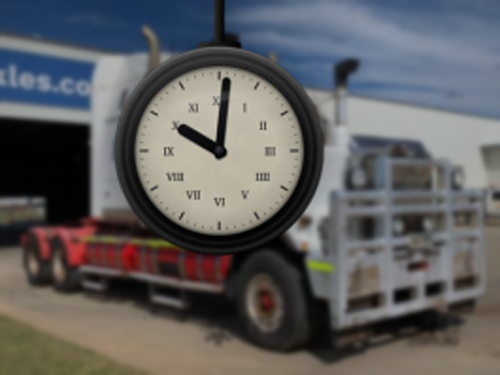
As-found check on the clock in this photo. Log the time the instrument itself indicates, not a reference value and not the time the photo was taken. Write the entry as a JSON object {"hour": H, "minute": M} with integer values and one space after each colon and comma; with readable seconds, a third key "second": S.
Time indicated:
{"hour": 10, "minute": 1}
